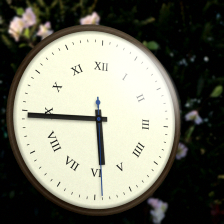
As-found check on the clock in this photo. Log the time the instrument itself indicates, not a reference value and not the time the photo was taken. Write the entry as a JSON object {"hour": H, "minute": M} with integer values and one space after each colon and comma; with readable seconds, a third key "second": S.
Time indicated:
{"hour": 5, "minute": 44, "second": 29}
